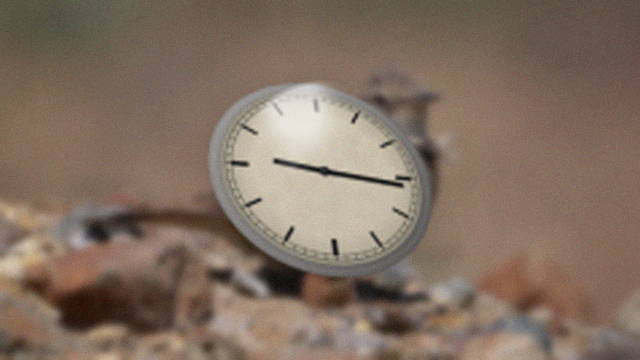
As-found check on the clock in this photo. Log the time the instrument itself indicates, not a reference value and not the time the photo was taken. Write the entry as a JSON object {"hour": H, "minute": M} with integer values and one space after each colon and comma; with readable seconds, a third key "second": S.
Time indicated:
{"hour": 9, "minute": 16}
